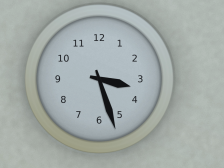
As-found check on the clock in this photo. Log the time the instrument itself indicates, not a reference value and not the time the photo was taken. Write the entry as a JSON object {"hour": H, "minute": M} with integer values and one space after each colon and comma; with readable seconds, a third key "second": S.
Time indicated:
{"hour": 3, "minute": 27}
